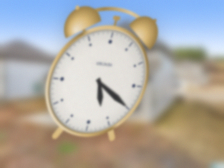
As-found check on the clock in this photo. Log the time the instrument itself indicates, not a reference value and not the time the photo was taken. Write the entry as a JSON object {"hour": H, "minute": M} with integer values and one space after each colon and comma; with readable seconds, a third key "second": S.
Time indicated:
{"hour": 5, "minute": 20}
